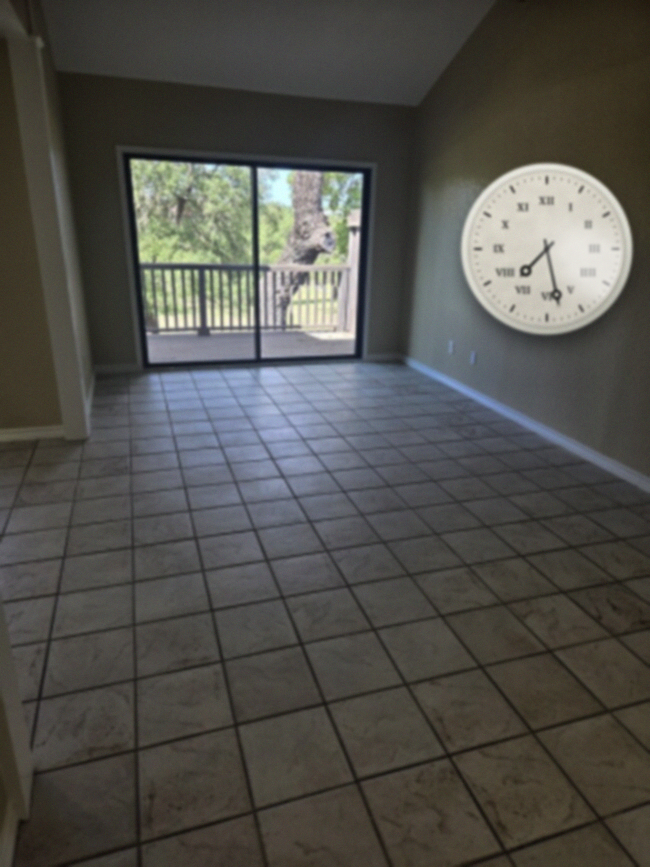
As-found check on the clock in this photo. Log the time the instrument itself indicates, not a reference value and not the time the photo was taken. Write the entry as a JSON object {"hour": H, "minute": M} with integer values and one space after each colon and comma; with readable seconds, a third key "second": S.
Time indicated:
{"hour": 7, "minute": 28}
